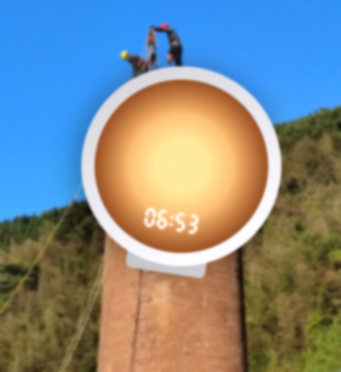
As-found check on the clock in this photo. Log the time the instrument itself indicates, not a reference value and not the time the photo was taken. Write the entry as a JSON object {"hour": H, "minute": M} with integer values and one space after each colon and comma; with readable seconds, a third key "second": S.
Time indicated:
{"hour": 6, "minute": 53}
